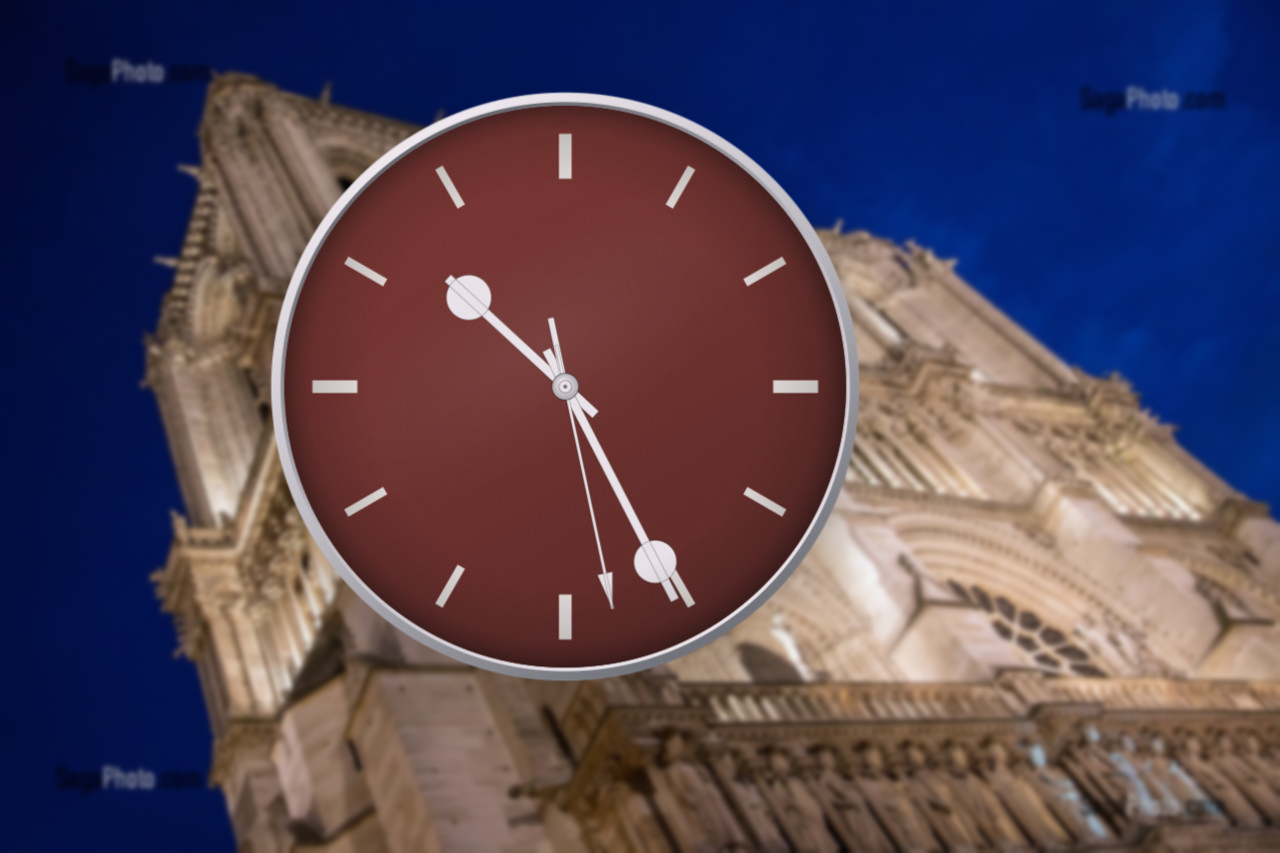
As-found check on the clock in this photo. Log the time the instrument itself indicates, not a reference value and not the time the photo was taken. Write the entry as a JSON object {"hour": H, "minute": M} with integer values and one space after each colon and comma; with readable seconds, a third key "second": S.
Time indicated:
{"hour": 10, "minute": 25, "second": 28}
